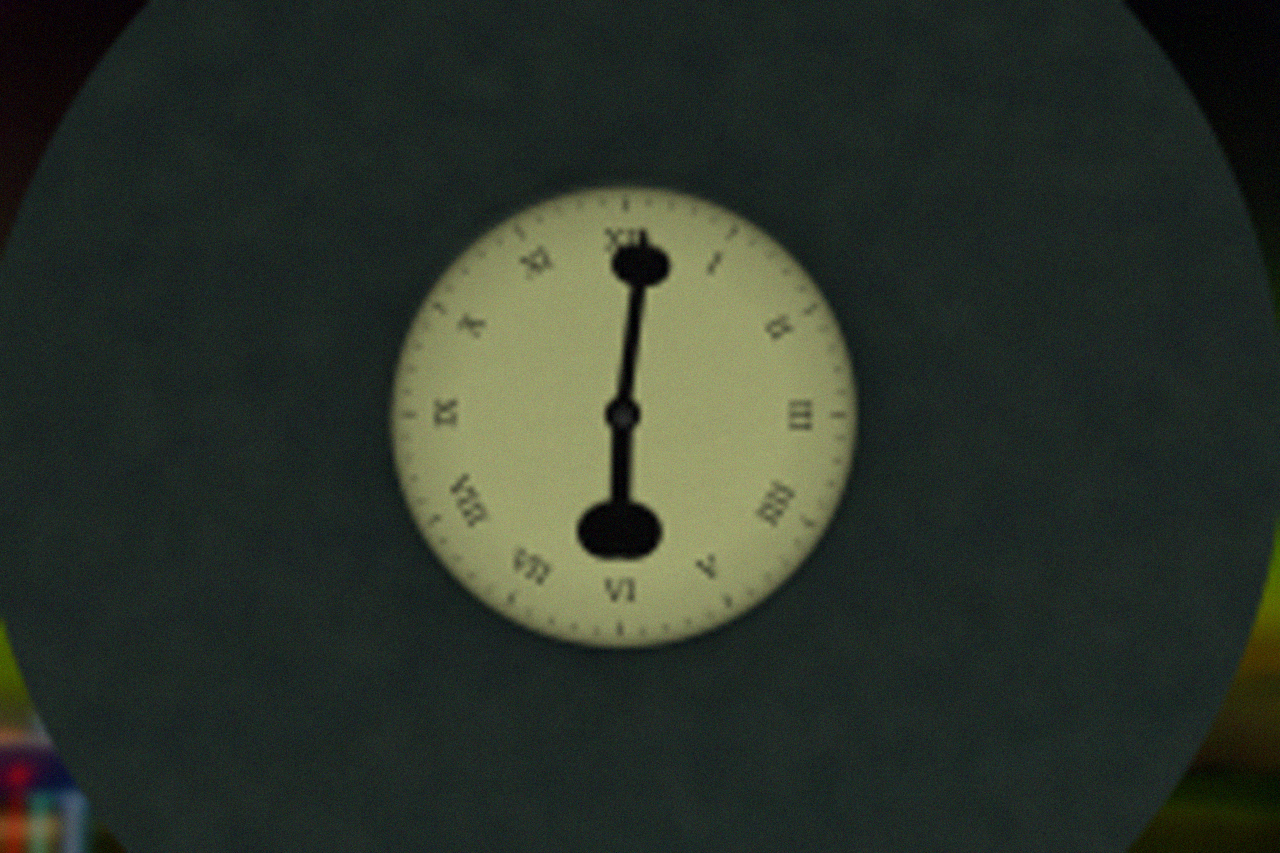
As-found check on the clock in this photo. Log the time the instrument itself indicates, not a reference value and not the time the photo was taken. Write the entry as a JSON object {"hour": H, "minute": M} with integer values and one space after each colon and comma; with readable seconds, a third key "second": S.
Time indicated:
{"hour": 6, "minute": 1}
